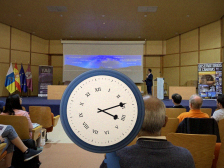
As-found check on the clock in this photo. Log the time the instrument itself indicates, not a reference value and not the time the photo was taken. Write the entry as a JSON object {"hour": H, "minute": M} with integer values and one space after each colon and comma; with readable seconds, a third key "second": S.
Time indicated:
{"hour": 4, "minute": 14}
